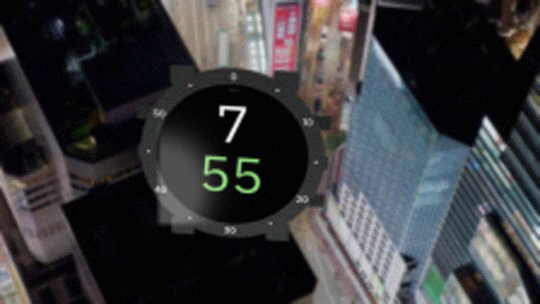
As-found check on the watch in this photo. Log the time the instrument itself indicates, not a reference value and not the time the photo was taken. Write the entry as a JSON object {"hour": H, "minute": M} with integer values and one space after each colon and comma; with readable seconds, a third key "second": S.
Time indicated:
{"hour": 7, "minute": 55}
